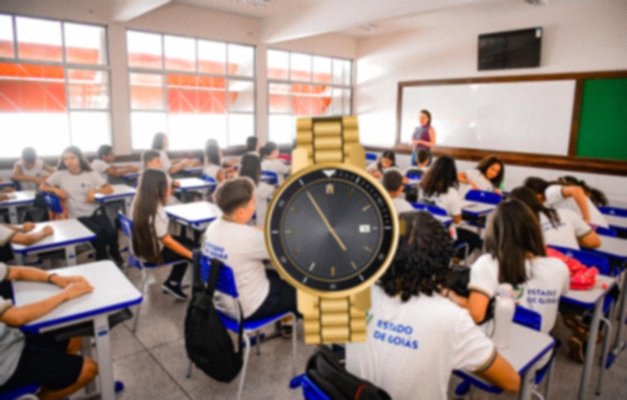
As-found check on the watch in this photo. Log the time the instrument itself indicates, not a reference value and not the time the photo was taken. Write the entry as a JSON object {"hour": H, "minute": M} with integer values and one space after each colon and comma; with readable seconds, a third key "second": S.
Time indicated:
{"hour": 4, "minute": 55}
